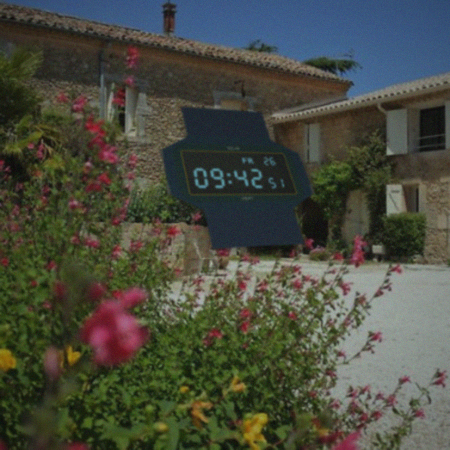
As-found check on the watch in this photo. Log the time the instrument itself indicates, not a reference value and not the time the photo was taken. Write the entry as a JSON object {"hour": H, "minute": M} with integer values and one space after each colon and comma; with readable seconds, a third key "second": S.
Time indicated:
{"hour": 9, "minute": 42, "second": 51}
